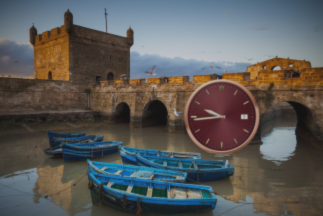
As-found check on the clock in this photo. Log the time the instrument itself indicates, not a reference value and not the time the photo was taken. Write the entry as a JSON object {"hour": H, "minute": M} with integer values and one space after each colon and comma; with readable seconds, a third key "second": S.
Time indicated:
{"hour": 9, "minute": 44}
